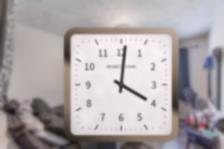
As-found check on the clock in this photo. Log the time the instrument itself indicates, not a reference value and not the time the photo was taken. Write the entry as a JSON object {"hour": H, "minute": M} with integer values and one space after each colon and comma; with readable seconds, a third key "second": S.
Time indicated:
{"hour": 4, "minute": 1}
